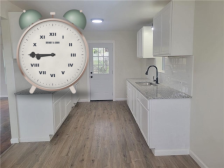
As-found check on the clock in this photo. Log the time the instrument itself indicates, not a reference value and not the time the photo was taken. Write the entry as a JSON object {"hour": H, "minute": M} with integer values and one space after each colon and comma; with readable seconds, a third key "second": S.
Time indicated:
{"hour": 8, "minute": 45}
